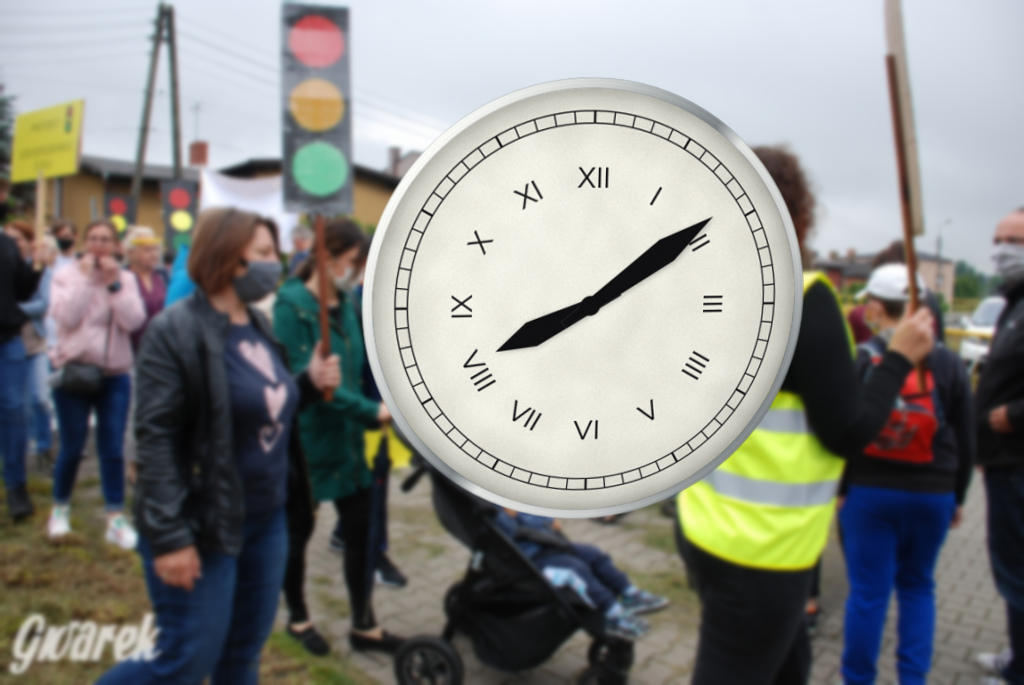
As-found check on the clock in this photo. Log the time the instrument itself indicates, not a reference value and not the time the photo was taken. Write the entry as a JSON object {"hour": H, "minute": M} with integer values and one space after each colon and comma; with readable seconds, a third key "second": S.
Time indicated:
{"hour": 8, "minute": 9}
